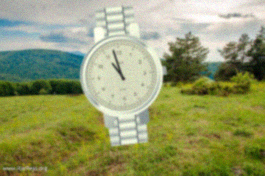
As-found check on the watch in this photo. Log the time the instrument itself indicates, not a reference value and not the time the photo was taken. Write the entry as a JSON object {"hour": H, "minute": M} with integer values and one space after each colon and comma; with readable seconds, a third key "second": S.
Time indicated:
{"hour": 10, "minute": 58}
